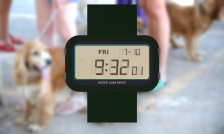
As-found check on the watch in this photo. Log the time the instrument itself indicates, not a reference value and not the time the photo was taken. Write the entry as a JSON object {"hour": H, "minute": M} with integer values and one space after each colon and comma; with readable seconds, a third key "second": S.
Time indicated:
{"hour": 9, "minute": 32, "second": 1}
